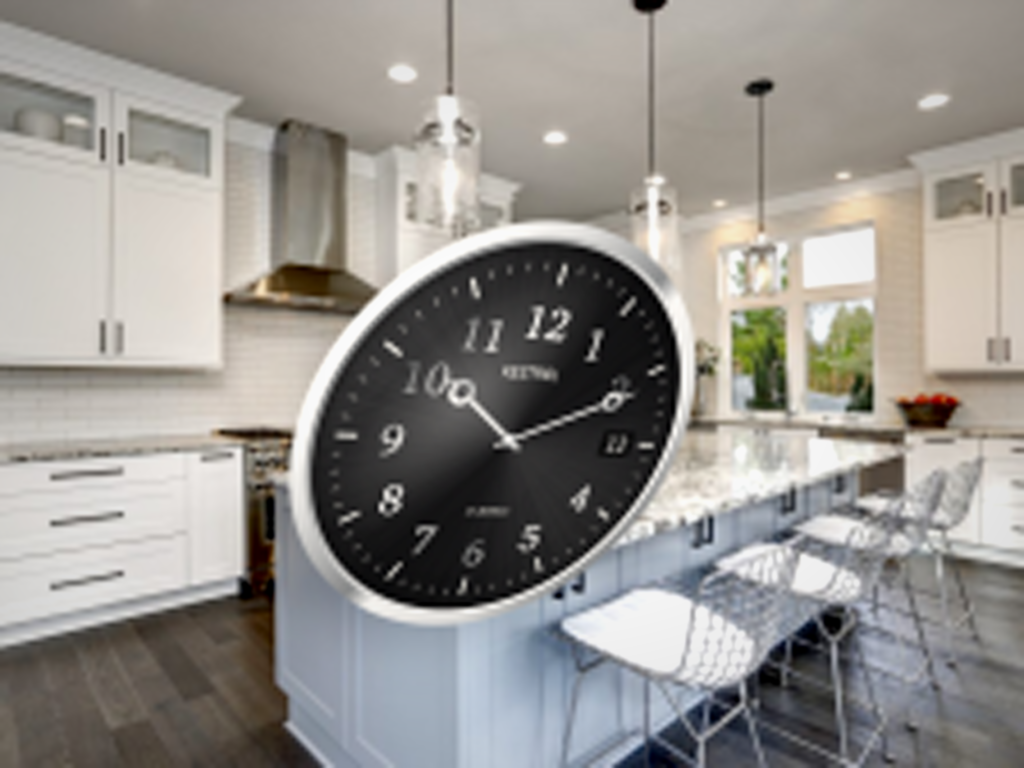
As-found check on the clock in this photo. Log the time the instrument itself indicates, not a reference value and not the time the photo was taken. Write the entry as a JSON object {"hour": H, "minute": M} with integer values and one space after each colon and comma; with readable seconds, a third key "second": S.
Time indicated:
{"hour": 10, "minute": 11}
